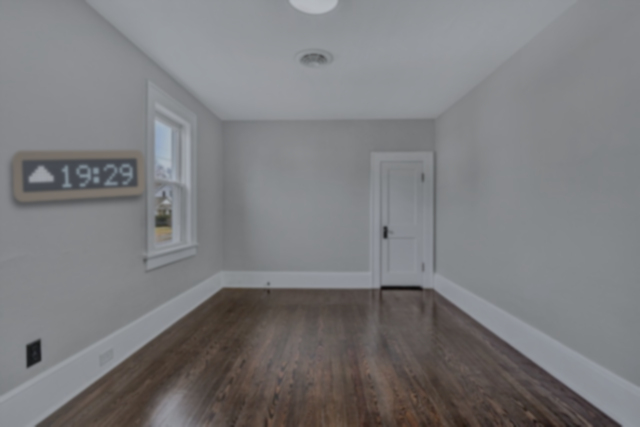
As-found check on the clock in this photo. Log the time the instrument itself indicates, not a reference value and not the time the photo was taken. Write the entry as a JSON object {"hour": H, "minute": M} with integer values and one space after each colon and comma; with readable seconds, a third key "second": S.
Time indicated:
{"hour": 19, "minute": 29}
